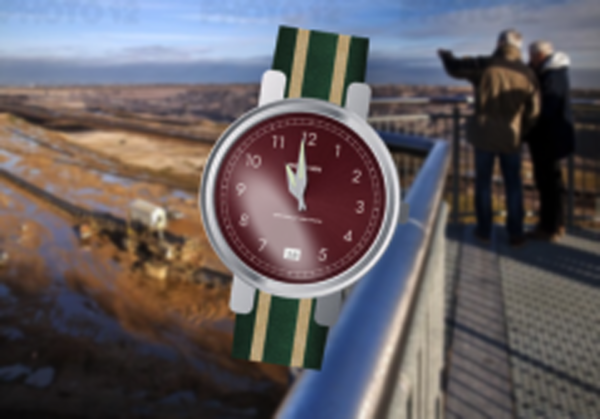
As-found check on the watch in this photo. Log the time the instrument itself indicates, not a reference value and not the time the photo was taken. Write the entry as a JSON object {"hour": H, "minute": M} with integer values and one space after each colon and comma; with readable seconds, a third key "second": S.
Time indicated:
{"hour": 10, "minute": 59}
